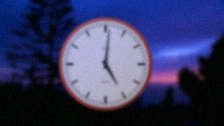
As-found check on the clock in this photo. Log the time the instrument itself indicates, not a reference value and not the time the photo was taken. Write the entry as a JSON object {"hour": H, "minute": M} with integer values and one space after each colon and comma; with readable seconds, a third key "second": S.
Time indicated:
{"hour": 5, "minute": 1}
